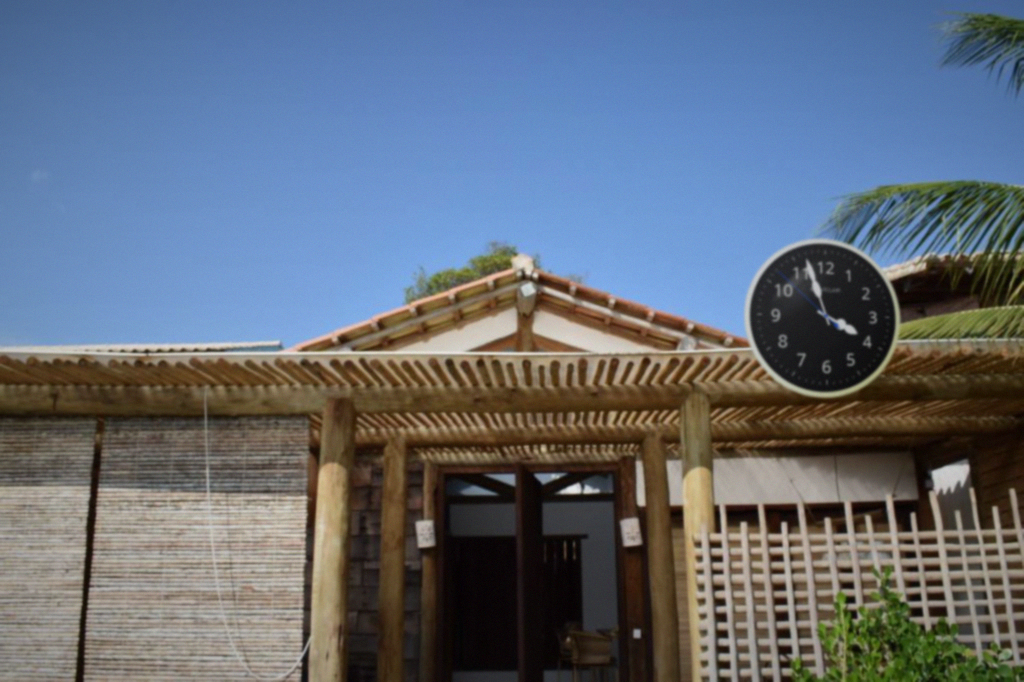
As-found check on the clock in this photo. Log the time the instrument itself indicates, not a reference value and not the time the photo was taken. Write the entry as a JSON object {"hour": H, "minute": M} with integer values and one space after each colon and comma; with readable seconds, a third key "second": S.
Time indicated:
{"hour": 3, "minute": 56, "second": 52}
